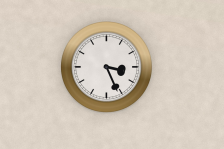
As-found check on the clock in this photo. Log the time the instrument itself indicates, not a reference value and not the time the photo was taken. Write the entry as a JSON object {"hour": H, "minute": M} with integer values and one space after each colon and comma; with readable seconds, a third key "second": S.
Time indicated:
{"hour": 3, "minute": 26}
